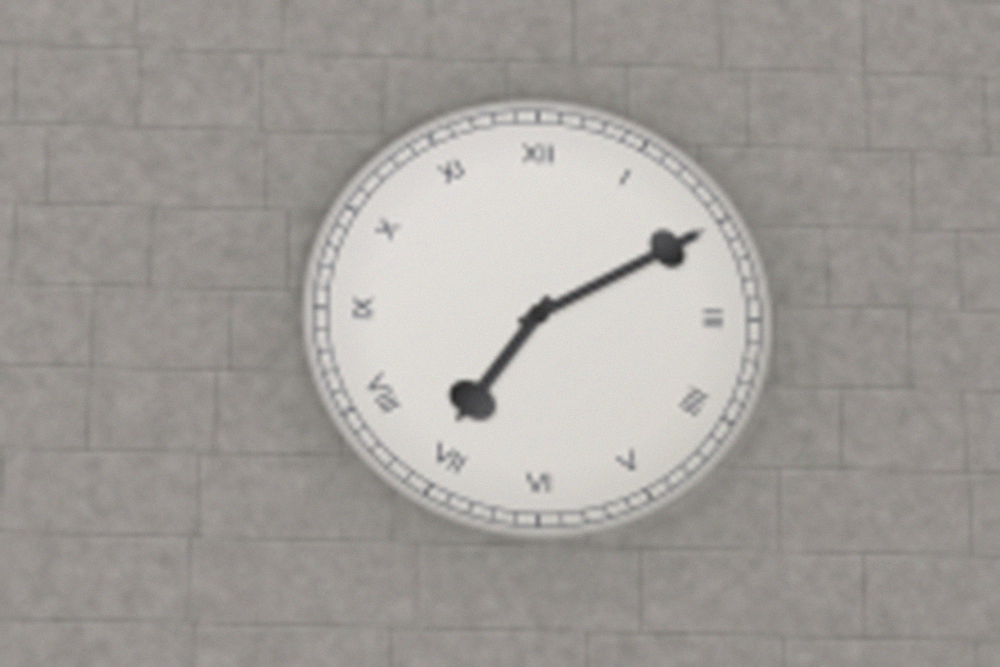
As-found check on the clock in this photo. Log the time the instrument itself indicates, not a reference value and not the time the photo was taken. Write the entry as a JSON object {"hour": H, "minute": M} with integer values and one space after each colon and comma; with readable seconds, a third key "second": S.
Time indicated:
{"hour": 7, "minute": 10}
